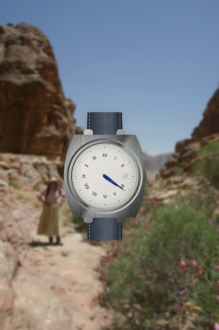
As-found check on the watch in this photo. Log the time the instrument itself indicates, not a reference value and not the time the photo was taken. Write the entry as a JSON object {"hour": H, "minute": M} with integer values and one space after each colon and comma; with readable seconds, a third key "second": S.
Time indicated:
{"hour": 4, "minute": 21}
